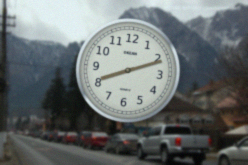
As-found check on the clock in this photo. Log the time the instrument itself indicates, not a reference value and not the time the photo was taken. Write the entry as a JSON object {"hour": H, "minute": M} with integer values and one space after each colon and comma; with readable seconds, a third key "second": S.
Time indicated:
{"hour": 8, "minute": 11}
